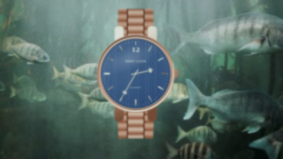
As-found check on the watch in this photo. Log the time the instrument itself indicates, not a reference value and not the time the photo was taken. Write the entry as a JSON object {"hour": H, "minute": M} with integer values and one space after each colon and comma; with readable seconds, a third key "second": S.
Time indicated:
{"hour": 2, "minute": 35}
